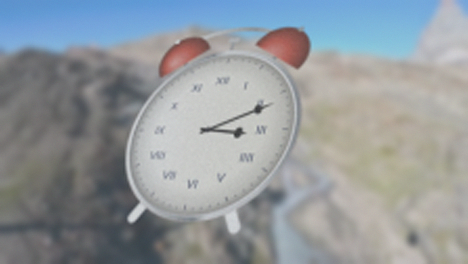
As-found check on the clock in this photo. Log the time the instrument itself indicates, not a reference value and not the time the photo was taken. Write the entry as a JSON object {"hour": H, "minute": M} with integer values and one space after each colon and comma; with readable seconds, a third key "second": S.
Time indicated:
{"hour": 3, "minute": 11}
